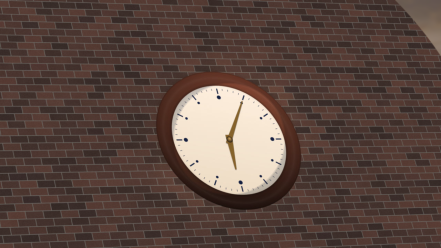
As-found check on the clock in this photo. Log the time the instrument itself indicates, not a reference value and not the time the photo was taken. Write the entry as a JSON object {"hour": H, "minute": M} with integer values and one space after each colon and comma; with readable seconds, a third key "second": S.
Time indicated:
{"hour": 6, "minute": 5}
